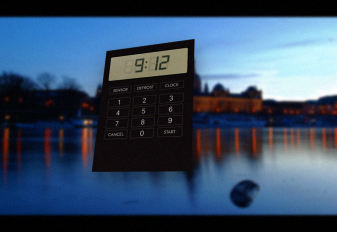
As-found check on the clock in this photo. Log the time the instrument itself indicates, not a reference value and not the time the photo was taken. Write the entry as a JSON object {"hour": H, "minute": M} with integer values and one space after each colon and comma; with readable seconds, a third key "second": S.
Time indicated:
{"hour": 9, "minute": 12}
